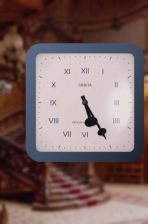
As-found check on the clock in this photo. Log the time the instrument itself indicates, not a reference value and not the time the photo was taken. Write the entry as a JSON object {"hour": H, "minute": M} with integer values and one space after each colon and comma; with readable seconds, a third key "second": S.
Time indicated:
{"hour": 5, "minute": 25}
